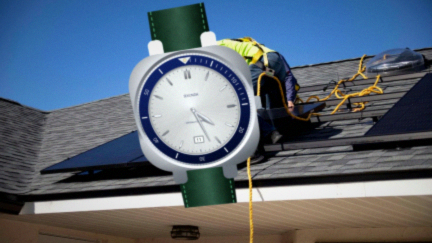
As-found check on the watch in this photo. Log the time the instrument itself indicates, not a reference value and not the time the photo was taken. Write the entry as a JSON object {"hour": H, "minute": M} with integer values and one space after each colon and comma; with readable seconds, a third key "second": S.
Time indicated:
{"hour": 4, "minute": 27}
